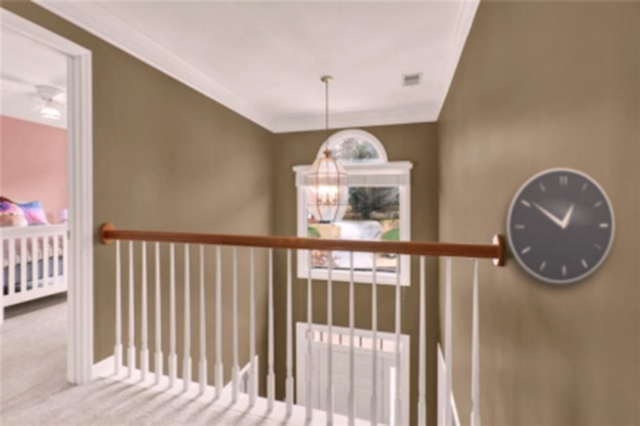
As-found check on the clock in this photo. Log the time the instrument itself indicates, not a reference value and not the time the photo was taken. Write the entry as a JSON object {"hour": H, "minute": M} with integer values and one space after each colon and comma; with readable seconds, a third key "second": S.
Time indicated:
{"hour": 12, "minute": 51}
